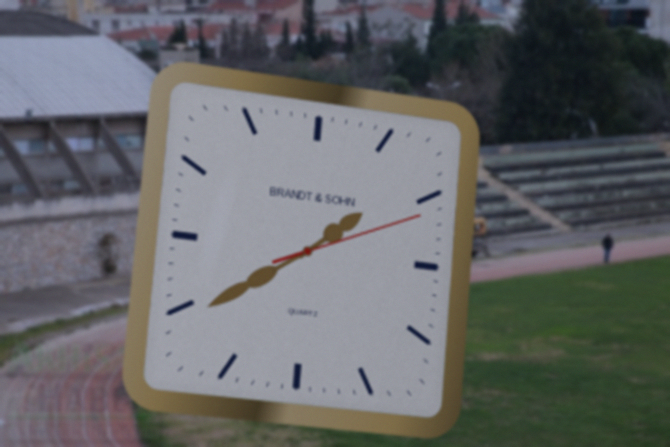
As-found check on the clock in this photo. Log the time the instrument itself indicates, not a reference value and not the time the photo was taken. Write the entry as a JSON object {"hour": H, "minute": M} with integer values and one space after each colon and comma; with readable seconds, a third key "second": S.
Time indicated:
{"hour": 1, "minute": 39, "second": 11}
